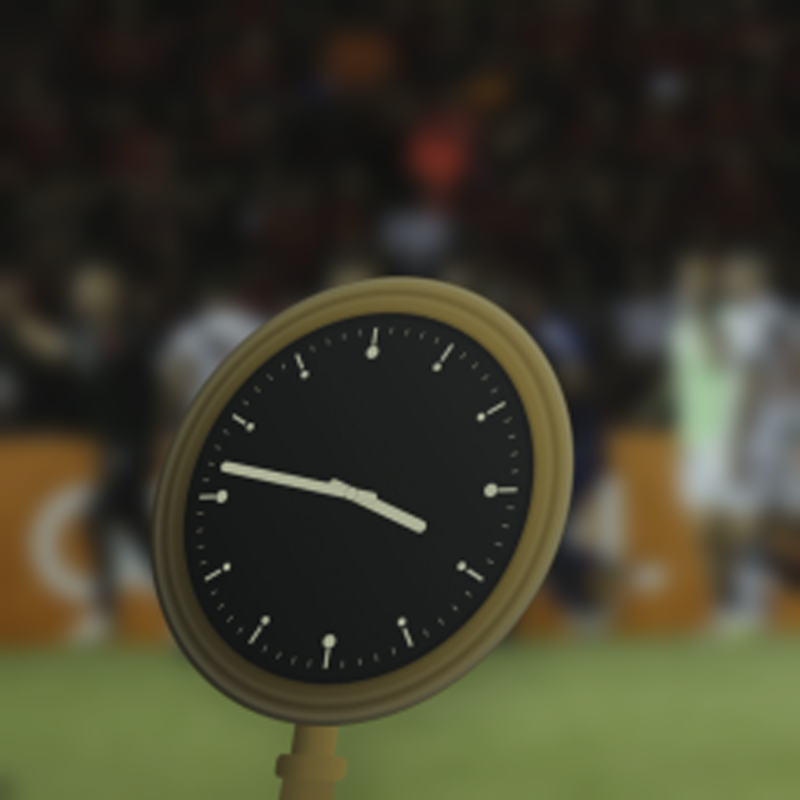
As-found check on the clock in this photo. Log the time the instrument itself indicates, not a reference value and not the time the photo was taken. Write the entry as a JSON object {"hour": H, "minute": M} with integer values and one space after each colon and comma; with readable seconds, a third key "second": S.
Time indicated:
{"hour": 3, "minute": 47}
